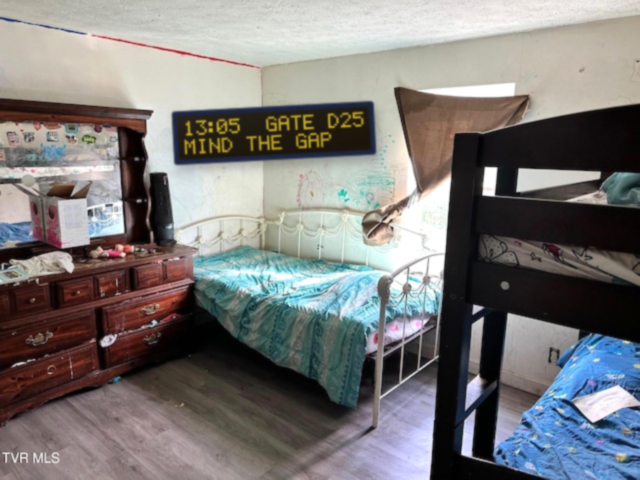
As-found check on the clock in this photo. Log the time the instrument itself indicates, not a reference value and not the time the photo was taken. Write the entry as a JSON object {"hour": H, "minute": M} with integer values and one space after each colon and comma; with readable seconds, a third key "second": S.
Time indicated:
{"hour": 13, "minute": 5}
